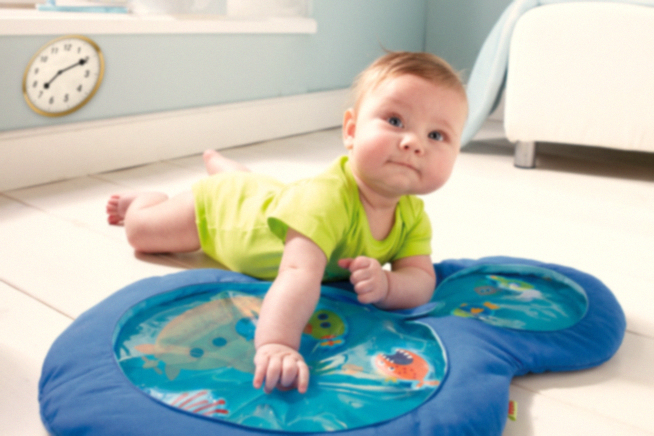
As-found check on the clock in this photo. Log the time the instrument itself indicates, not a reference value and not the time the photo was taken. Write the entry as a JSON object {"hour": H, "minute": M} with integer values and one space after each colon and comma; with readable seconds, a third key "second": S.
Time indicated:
{"hour": 7, "minute": 10}
